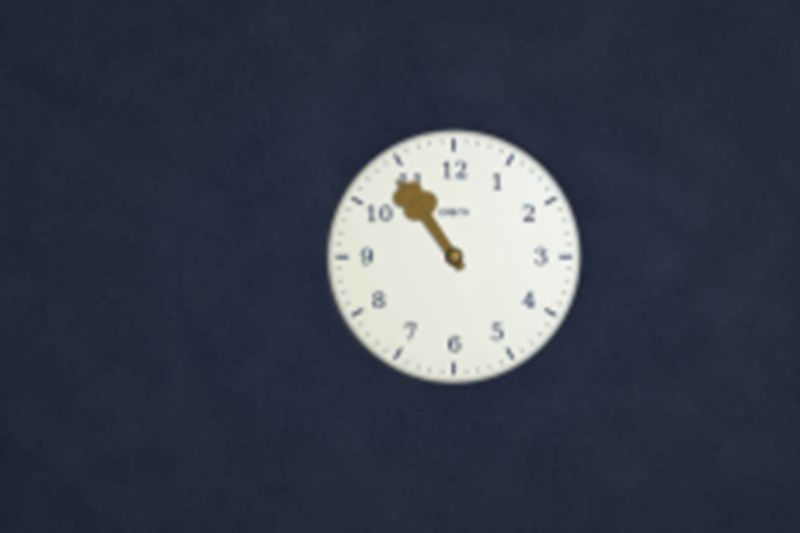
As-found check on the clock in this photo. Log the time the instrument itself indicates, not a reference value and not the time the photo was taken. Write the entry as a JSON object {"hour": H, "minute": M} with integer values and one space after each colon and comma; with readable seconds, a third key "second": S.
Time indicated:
{"hour": 10, "minute": 54}
